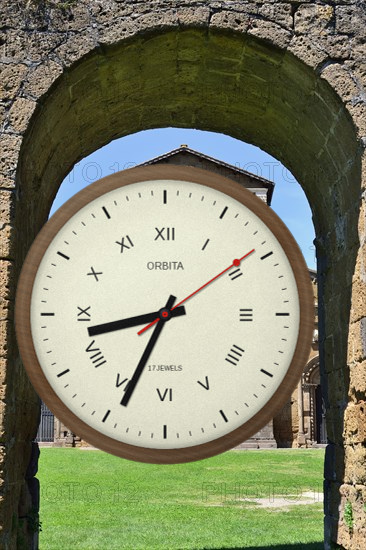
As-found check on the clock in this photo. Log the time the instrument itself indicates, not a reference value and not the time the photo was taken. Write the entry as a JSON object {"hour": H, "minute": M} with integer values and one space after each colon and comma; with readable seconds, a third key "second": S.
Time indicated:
{"hour": 8, "minute": 34, "second": 9}
